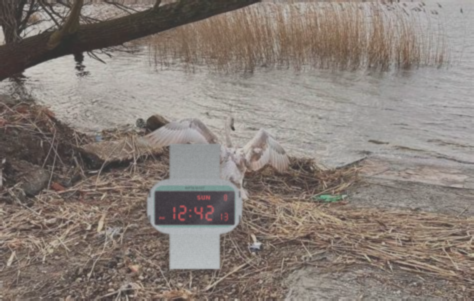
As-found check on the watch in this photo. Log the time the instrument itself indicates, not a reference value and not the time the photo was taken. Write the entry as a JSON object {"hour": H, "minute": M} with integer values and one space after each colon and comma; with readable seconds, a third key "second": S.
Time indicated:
{"hour": 12, "minute": 42}
